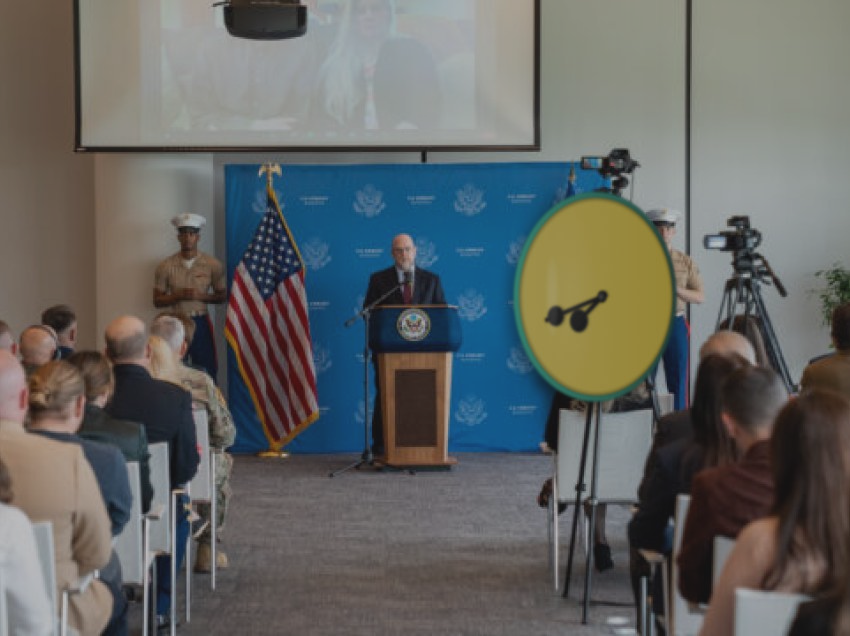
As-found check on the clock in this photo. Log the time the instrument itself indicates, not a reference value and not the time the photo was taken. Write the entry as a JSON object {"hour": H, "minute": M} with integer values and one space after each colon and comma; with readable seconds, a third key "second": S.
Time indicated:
{"hour": 7, "minute": 42}
